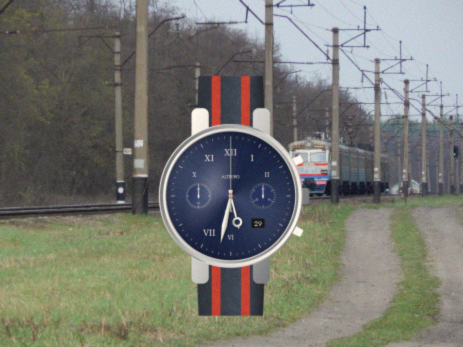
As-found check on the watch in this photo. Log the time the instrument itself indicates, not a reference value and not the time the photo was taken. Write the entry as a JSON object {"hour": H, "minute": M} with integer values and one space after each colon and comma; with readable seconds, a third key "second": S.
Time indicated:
{"hour": 5, "minute": 32}
